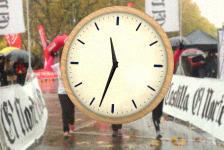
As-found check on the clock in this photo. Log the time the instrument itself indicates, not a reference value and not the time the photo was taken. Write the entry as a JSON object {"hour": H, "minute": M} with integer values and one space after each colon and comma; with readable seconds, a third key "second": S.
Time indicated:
{"hour": 11, "minute": 33}
